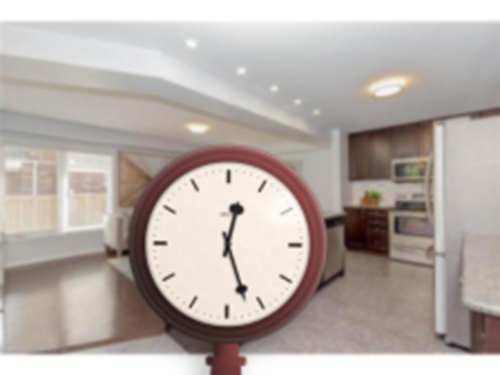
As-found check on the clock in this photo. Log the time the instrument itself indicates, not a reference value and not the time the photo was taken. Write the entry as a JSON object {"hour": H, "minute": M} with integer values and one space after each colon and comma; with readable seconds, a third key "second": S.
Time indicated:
{"hour": 12, "minute": 27}
